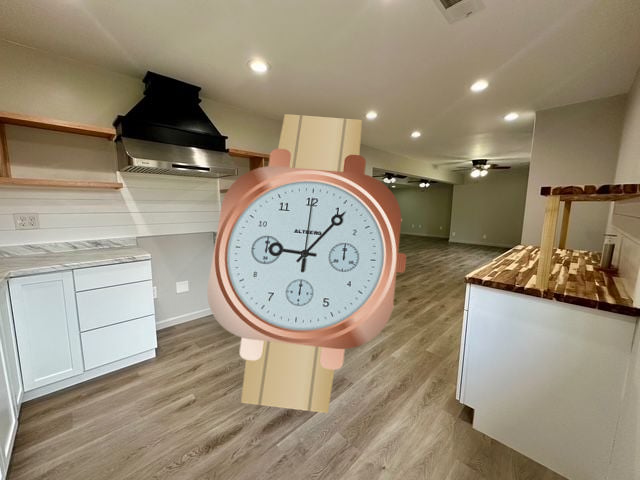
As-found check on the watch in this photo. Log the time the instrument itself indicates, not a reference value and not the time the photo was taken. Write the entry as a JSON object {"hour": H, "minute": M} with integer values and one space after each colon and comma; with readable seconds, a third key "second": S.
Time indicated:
{"hour": 9, "minute": 6}
